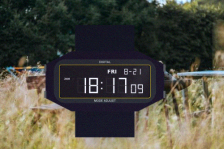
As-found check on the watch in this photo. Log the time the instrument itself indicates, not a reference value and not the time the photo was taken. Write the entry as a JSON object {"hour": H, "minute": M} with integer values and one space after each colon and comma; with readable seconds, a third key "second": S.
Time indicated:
{"hour": 18, "minute": 17, "second": 9}
